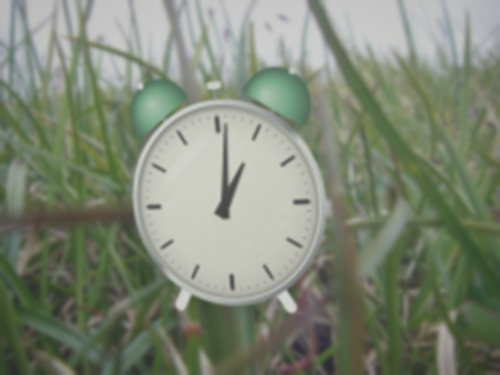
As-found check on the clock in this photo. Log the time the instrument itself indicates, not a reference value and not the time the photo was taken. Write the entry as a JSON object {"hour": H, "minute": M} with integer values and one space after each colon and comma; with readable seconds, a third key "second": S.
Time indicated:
{"hour": 1, "minute": 1}
